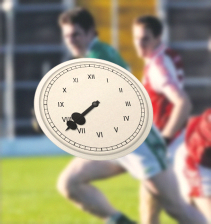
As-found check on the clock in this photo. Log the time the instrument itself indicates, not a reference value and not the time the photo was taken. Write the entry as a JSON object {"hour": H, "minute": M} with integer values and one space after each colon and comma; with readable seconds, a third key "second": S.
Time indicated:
{"hour": 7, "minute": 38}
